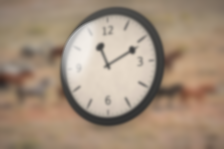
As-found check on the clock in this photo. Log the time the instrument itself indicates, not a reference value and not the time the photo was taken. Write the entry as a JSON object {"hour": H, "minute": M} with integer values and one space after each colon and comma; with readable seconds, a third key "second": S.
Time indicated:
{"hour": 11, "minute": 11}
